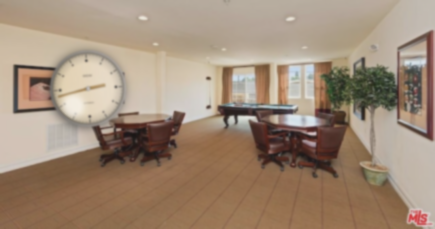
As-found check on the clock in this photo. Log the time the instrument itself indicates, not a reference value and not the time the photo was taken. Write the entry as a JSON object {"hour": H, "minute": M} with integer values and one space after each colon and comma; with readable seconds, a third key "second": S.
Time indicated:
{"hour": 2, "minute": 43}
